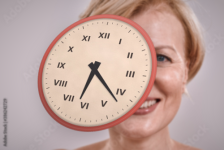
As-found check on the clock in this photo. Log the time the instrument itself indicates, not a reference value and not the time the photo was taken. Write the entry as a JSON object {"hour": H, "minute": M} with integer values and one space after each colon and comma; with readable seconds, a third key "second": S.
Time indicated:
{"hour": 6, "minute": 22}
